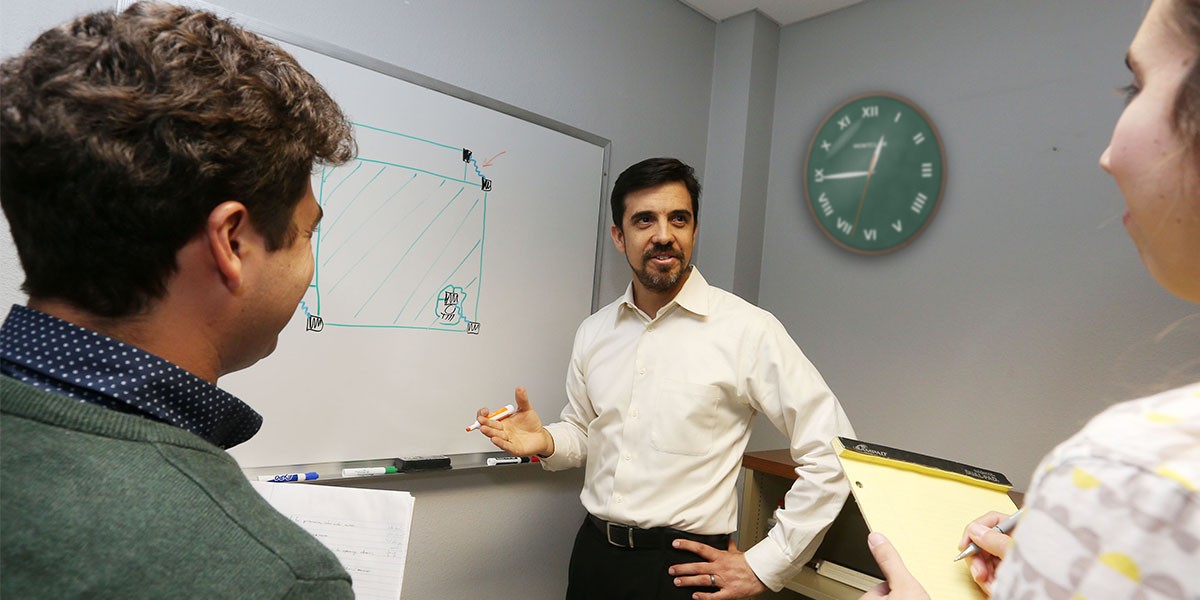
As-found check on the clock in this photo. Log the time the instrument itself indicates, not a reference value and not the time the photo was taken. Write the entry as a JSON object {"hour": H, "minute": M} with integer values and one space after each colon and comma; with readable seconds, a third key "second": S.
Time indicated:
{"hour": 12, "minute": 44, "second": 33}
